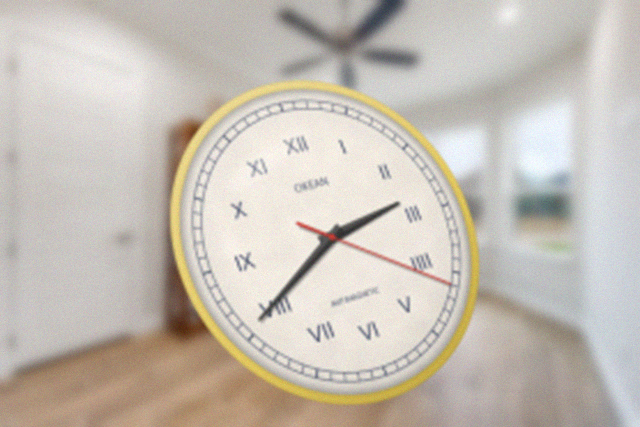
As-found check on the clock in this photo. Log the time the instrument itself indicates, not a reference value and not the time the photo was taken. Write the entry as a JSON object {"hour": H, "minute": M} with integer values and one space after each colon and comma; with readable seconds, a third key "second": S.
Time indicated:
{"hour": 2, "minute": 40, "second": 21}
